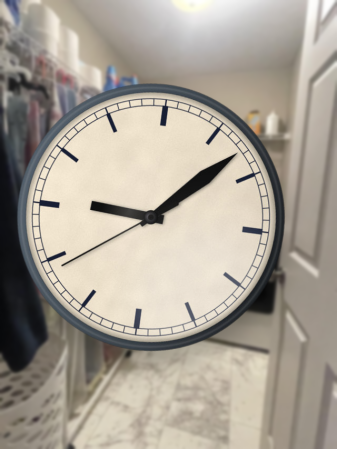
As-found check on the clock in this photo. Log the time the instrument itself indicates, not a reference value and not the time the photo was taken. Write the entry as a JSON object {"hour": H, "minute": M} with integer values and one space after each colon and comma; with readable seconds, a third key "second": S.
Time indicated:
{"hour": 9, "minute": 7, "second": 39}
